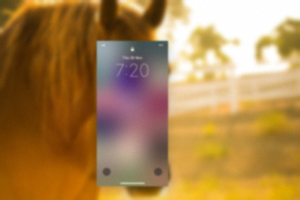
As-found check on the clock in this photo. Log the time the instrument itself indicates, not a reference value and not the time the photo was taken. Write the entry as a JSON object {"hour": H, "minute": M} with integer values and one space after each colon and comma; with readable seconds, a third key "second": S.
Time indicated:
{"hour": 7, "minute": 20}
